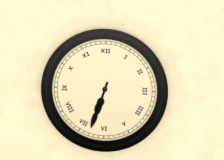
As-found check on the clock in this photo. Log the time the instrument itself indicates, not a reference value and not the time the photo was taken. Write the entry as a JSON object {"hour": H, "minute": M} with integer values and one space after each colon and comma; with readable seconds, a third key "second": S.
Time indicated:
{"hour": 6, "minute": 33}
